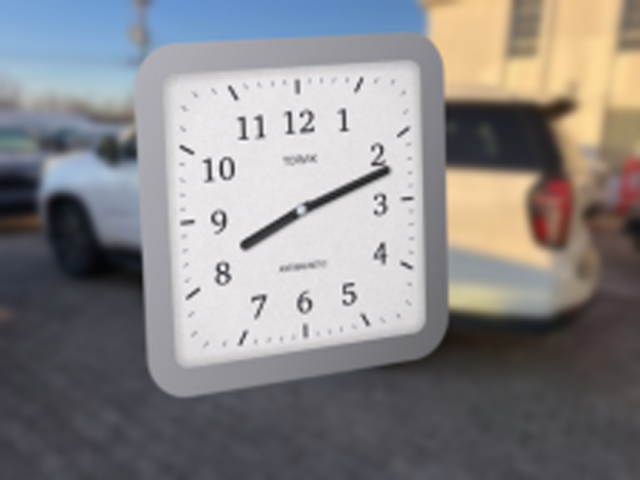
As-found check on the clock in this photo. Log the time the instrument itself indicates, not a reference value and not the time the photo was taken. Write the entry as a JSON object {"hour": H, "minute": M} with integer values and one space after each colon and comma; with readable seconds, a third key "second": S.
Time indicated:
{"hour": 8, "minute": 12}
